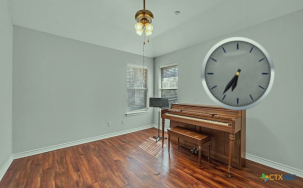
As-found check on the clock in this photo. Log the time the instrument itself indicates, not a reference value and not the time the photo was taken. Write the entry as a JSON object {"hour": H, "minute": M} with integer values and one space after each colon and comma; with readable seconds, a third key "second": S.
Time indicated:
{"hour": 6, "minute": 36}
